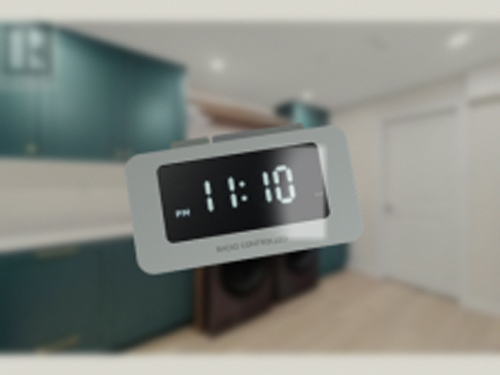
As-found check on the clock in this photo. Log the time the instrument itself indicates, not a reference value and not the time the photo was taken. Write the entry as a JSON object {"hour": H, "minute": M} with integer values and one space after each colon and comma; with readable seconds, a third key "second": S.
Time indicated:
{"hour": 11, "minute": 10}
